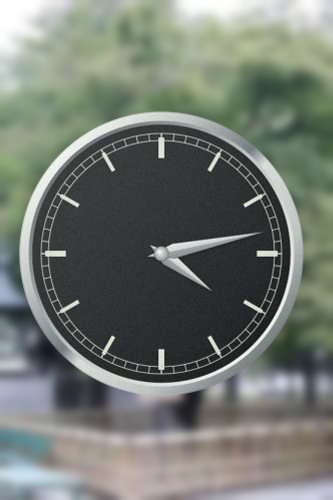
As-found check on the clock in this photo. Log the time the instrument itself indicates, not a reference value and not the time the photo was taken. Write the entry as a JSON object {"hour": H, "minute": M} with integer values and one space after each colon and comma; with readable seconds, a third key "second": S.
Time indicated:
{"hour": 4, "minute": 13}
